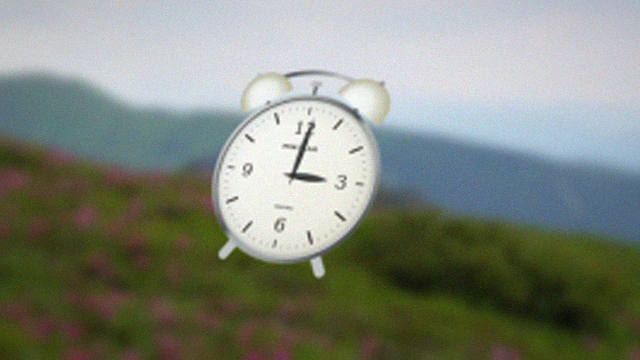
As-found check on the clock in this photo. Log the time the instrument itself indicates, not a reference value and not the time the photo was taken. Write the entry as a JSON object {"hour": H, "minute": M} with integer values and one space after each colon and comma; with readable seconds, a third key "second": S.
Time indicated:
{"hour": 3, "minute": 1}
